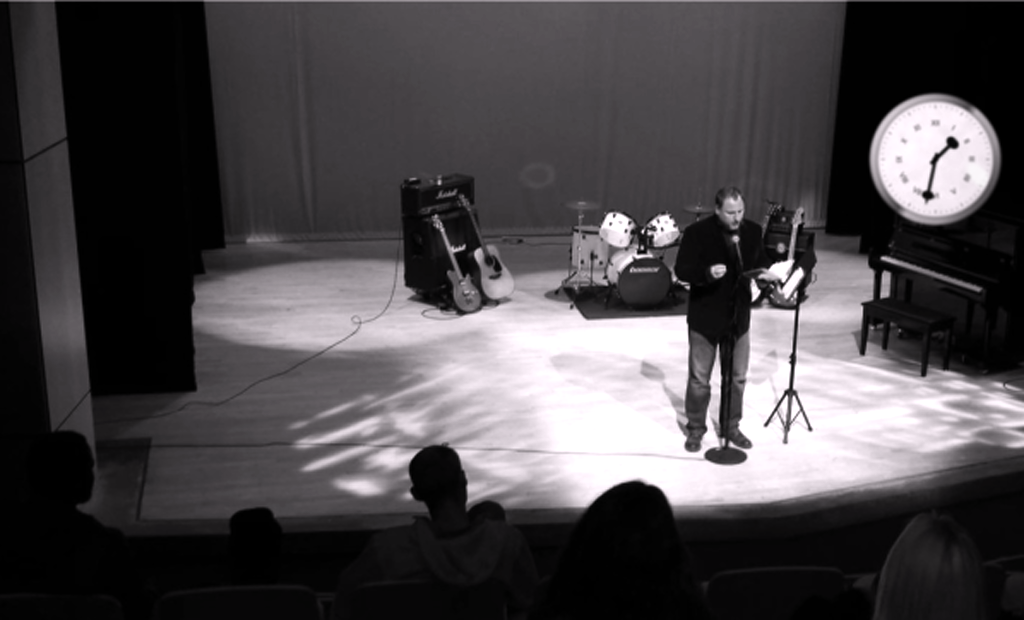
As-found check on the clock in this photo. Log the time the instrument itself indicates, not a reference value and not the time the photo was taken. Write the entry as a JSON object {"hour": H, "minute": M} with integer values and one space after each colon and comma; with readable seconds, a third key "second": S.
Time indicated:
{"hour": 1, "minute": 32}
